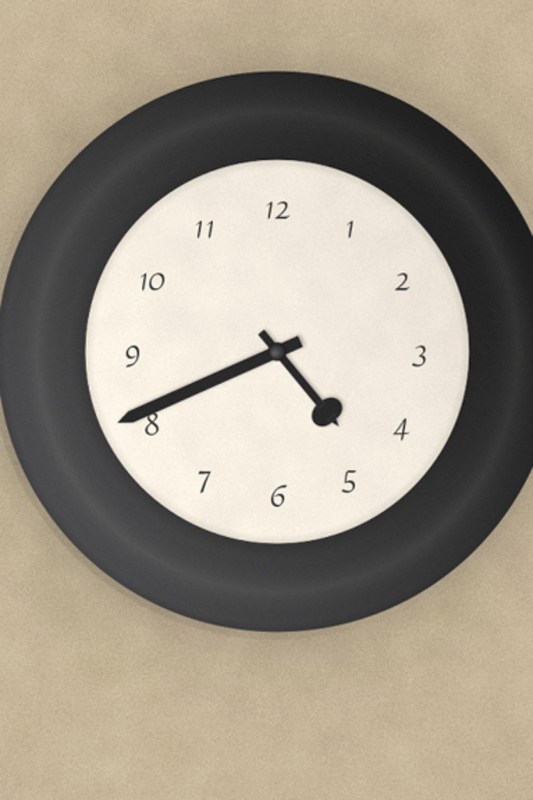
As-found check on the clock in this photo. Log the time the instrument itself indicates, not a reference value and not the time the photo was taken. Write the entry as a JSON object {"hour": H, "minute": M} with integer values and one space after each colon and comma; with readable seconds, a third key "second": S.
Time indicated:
{"hour": 4, "minute": 41}
